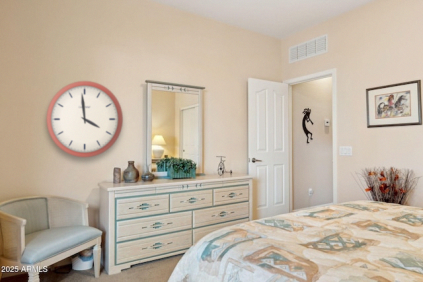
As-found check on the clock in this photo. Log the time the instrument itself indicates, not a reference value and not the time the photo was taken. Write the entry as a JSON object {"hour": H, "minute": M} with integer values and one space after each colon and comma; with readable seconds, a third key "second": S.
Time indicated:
{"hour": 3, "minute": 59}
